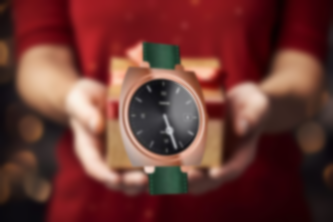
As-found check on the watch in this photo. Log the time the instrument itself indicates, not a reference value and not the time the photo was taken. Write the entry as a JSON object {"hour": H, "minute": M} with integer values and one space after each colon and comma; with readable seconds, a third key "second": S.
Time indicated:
{"hour": 5, "minute": 27}
